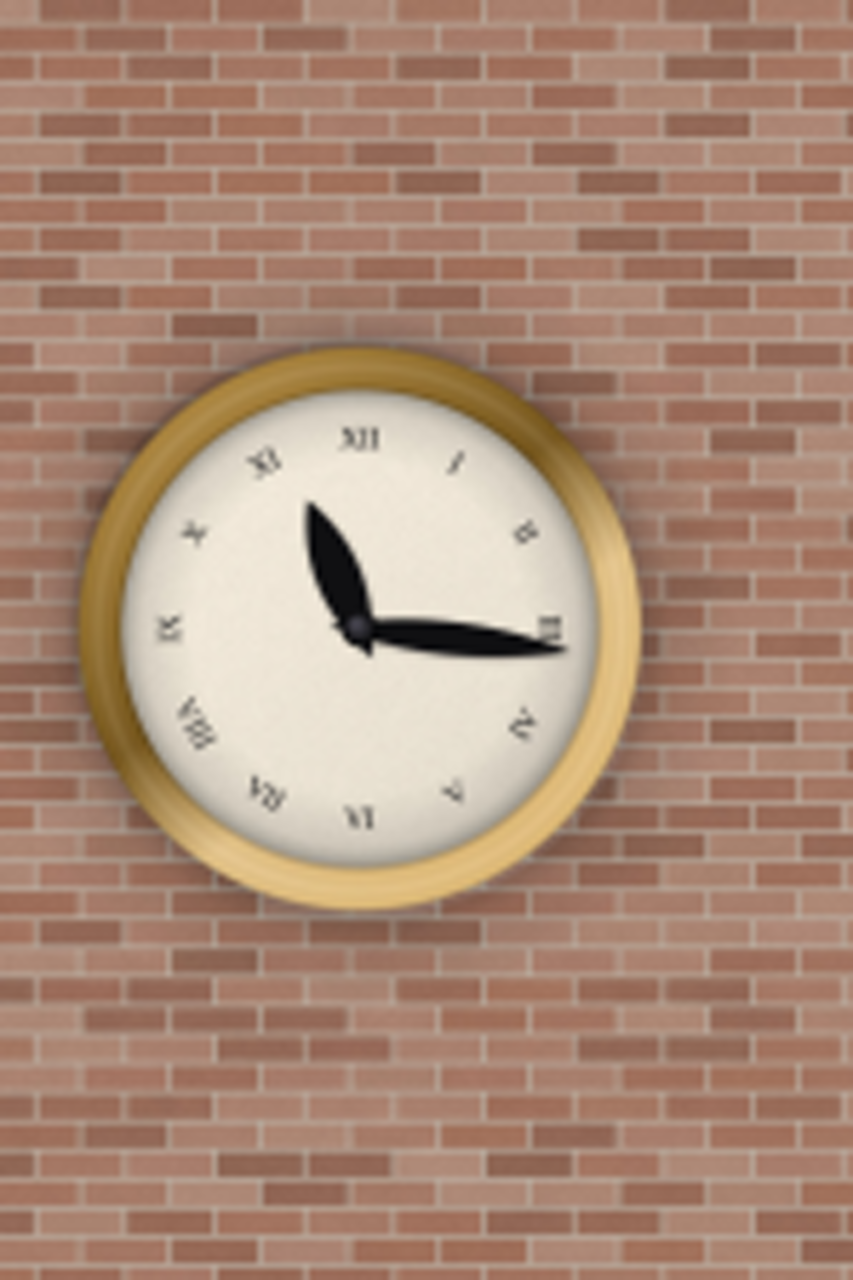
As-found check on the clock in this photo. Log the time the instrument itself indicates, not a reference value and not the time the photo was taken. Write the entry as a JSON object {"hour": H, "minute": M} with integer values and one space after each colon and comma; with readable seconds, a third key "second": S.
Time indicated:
{"hour": 11, "minute": 16}
